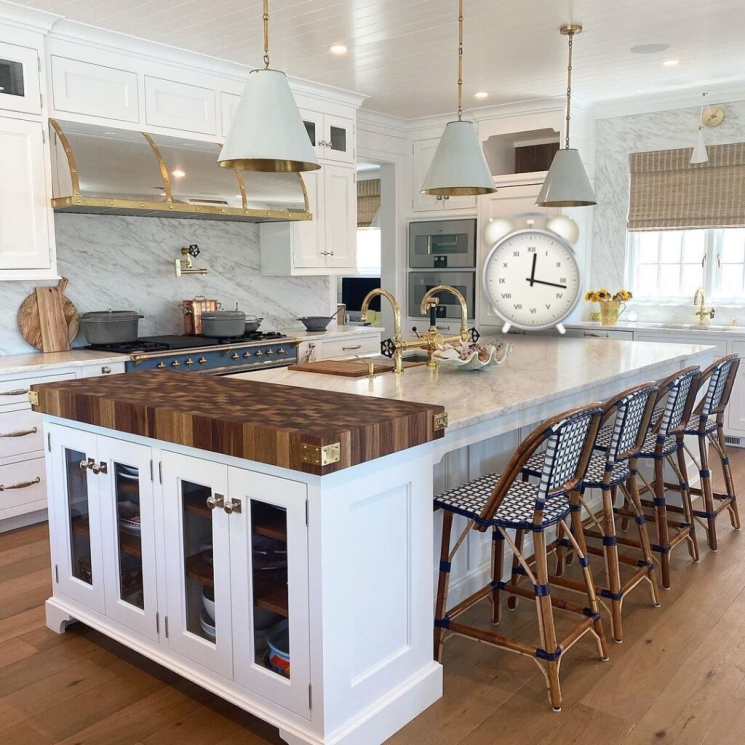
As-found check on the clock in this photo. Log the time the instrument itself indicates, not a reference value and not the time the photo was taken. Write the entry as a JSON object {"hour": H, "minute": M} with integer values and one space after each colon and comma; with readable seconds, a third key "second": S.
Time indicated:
{"hour": 12, "minute": 17}
